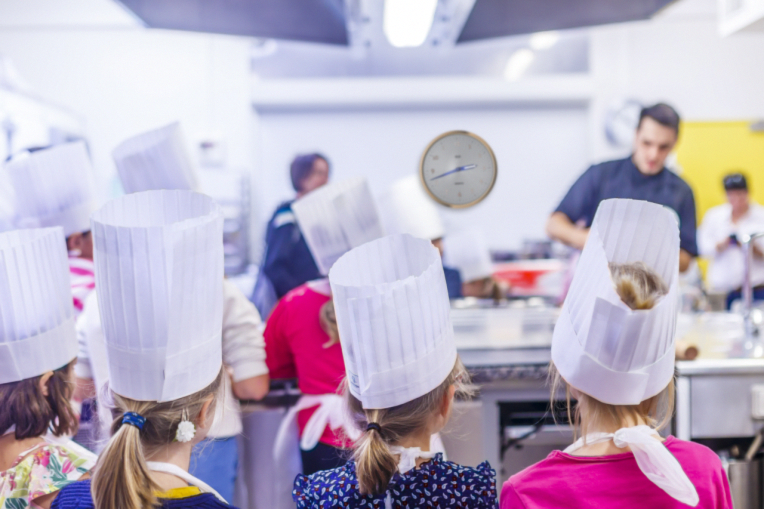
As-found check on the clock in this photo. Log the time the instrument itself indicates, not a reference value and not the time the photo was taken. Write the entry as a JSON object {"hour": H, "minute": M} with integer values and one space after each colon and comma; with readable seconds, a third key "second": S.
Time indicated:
{"hour": 2, "minute": 42}
